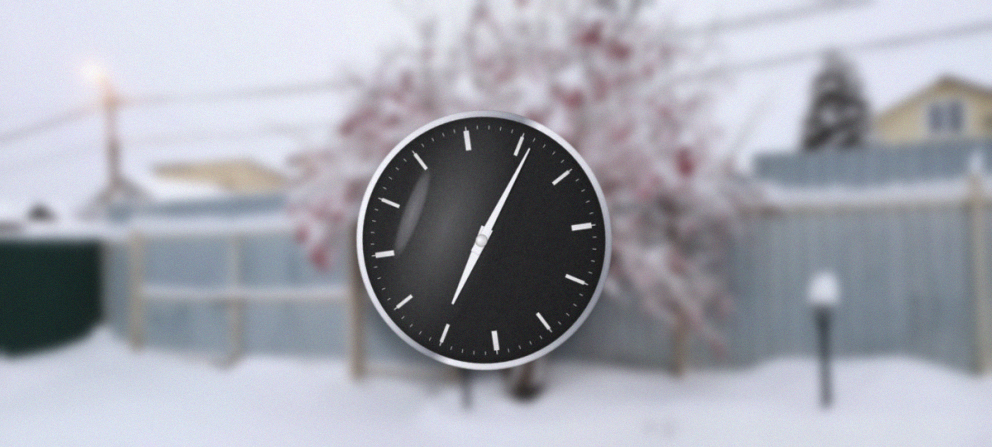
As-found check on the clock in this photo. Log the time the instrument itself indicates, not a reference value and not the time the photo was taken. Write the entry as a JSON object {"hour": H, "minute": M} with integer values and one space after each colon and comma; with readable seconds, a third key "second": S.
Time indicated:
{"hour": 7, "minute": 6}
